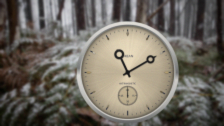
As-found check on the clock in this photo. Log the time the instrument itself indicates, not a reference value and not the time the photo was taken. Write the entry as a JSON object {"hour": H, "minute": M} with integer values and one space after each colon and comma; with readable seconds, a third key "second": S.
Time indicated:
{"hour": 11, "minute": 10}
